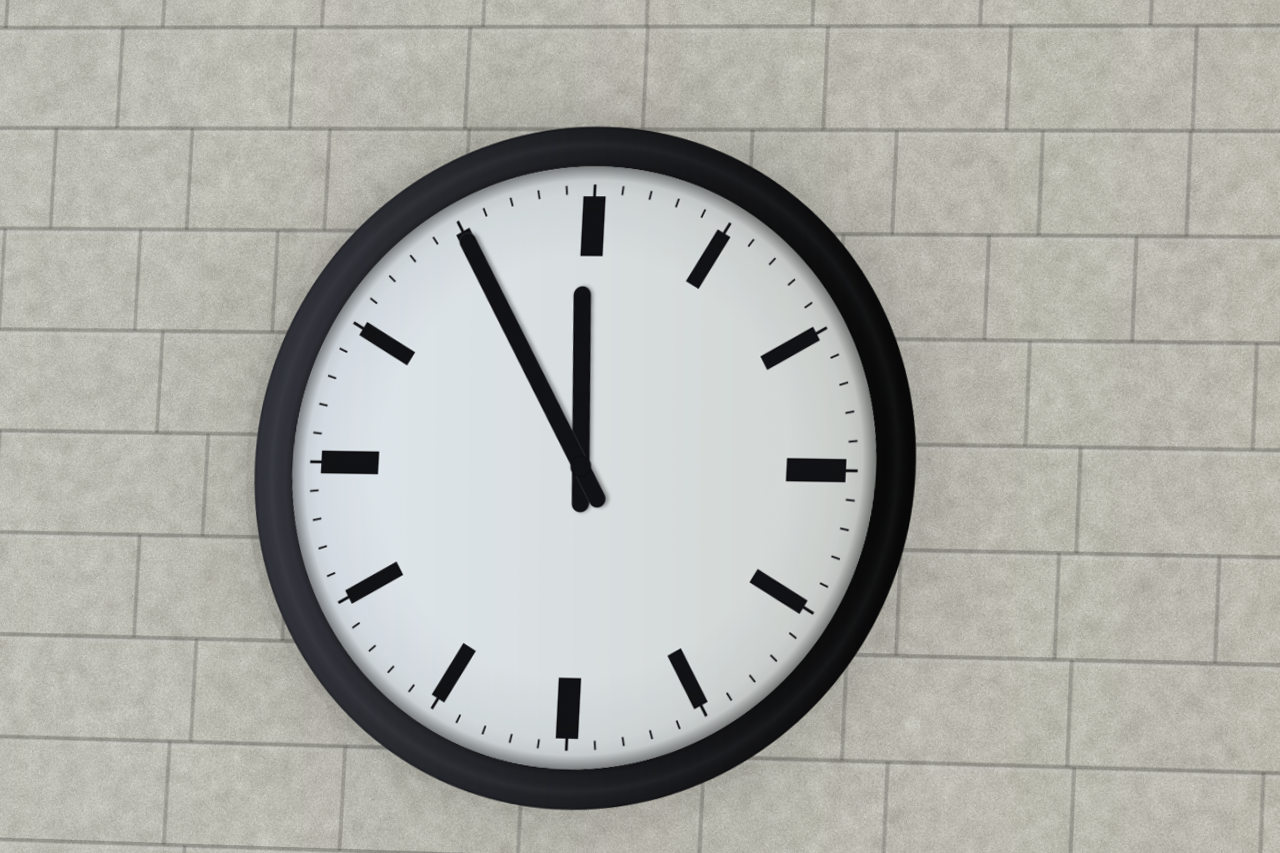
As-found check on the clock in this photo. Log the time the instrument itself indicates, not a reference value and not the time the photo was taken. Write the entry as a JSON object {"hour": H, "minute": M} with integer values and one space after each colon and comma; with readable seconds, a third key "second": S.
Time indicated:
{"hour": 11, "minute": 55}
